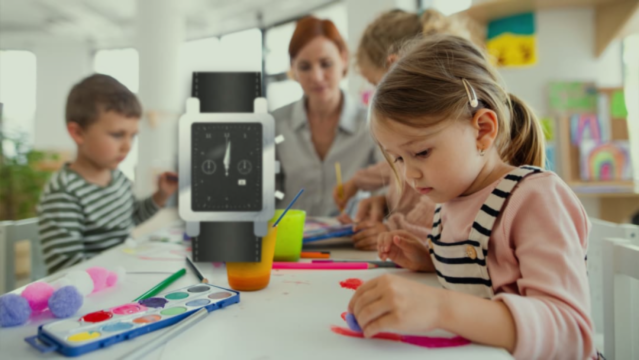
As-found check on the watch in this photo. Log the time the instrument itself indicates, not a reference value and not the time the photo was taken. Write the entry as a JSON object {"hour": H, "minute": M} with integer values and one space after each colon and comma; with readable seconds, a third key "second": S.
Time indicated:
{"hour": 12, "minute": 1}
